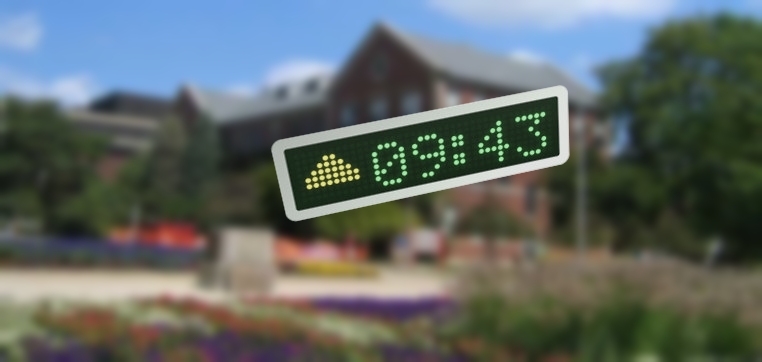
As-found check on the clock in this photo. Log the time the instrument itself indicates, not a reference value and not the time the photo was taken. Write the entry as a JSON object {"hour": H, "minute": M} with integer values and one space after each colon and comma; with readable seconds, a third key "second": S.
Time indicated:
{"hour": 9, "minute": 43}
